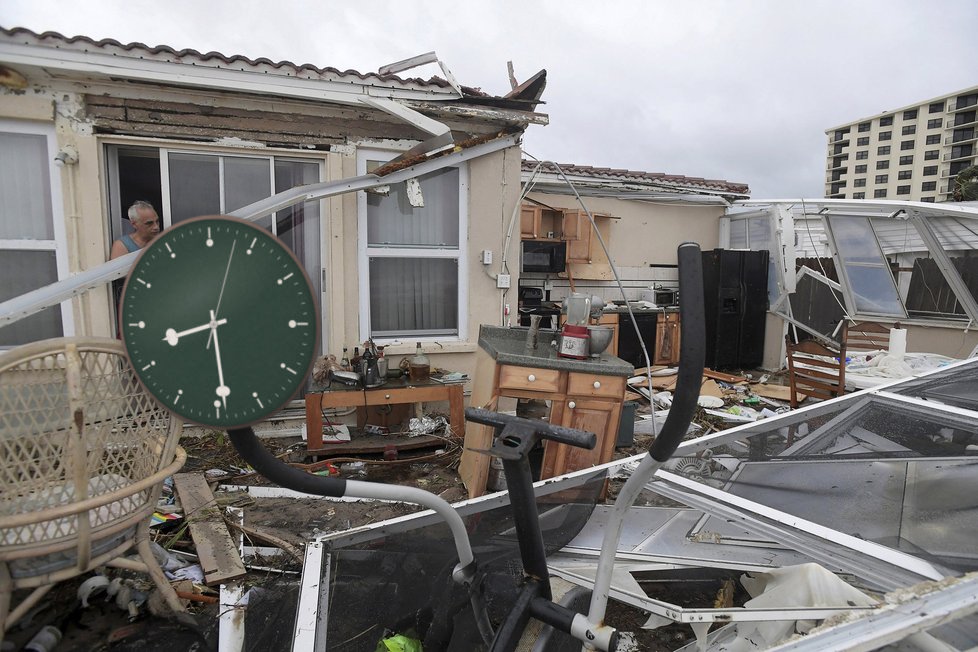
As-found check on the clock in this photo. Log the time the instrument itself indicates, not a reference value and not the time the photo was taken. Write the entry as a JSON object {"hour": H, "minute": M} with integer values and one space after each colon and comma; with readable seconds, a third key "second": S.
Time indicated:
{"hour": 8, "minute": 29, "second": 3}
